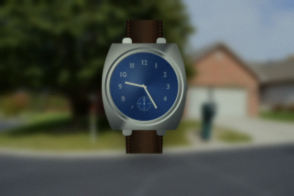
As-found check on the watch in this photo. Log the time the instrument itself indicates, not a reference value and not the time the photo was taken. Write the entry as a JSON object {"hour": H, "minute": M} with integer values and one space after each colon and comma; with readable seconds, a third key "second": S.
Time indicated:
{"hour": 9, "minute": 25}
